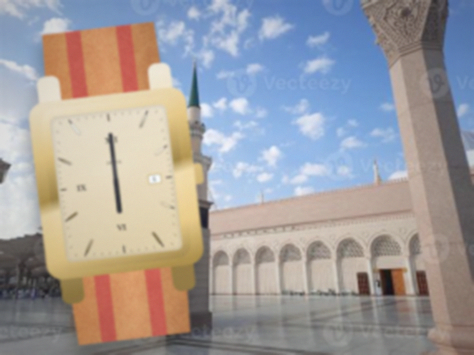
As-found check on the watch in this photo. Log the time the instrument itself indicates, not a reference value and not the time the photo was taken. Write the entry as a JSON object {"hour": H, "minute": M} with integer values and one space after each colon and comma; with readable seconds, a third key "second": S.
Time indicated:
{"hour": 6, "minute": 0}
